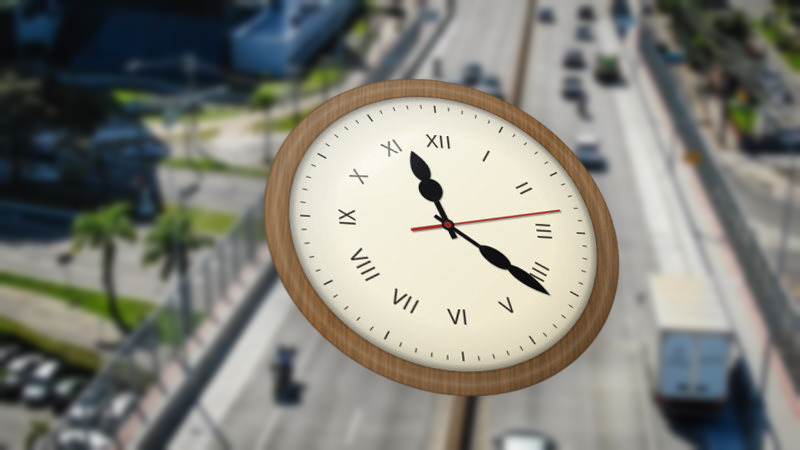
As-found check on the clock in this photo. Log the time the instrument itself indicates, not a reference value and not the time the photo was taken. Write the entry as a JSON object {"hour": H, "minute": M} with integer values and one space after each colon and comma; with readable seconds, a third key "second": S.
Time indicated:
{"hour": 11, "minute": 21, "second": 13}
